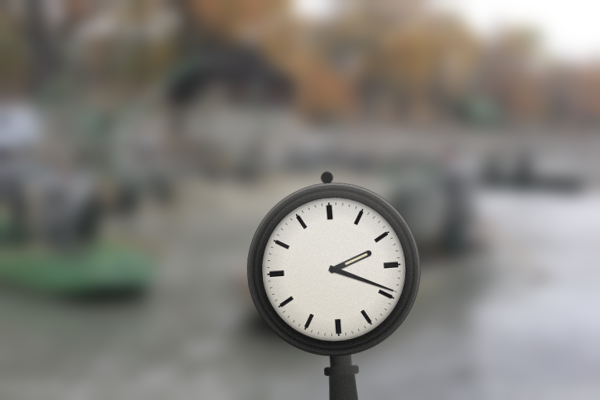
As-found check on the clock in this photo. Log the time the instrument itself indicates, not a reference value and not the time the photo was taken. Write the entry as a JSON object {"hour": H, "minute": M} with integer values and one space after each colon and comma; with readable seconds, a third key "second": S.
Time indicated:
{"hour": 2, "minute": 19}
